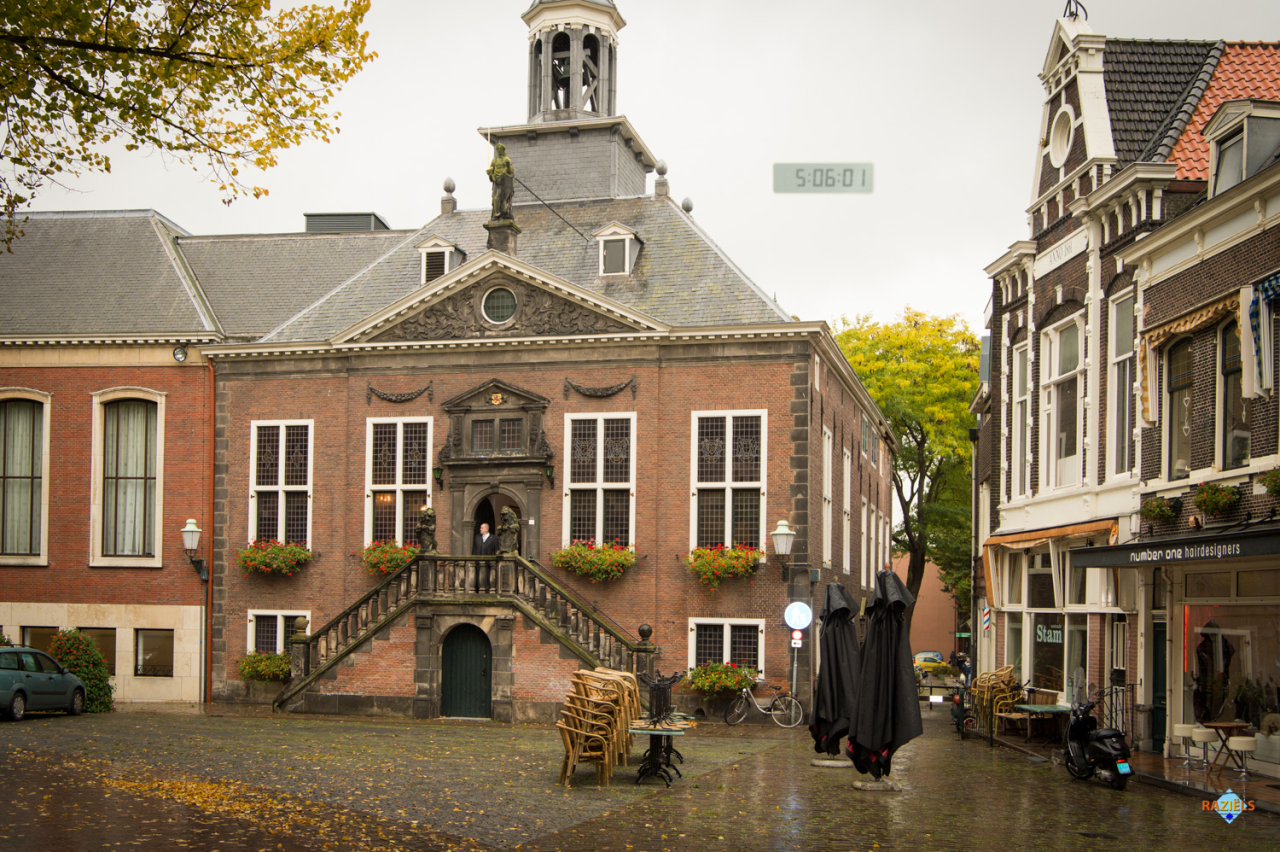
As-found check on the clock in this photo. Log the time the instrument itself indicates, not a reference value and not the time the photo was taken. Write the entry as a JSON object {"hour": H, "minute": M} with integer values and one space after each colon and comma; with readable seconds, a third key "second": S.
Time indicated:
{"hour": 5, "minute": 6, "second": 1}
